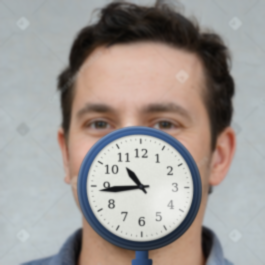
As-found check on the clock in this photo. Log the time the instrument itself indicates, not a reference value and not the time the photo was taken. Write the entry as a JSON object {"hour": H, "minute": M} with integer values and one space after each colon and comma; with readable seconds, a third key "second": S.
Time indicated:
{"hour": 10, "minute": 44}
